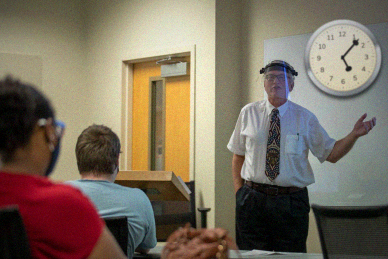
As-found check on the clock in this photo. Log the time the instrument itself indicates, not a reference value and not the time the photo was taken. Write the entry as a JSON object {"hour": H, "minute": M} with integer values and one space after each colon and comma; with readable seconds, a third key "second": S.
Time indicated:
{"hour": 5, "minute": 7}
